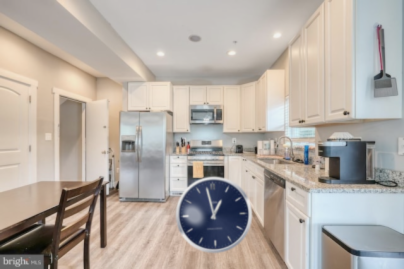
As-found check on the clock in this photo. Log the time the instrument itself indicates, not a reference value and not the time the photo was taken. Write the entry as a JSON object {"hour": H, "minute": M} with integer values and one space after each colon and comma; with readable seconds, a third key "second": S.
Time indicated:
{"hour": 12, "minute": 58}
